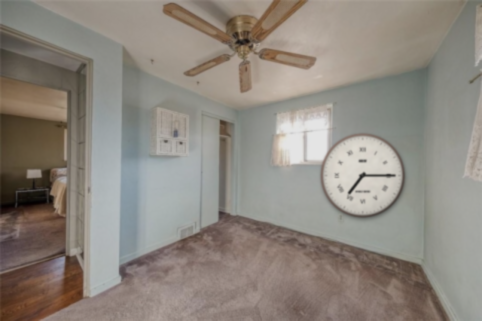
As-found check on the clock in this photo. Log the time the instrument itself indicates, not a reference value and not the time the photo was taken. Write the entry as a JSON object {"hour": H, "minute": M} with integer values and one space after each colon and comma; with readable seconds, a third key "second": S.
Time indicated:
{"hour": 7, "minute": 15}
